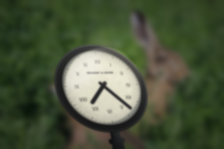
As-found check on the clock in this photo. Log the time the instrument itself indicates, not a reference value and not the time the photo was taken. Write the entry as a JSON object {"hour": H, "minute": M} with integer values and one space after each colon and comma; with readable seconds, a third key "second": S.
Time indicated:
{"hour": 7, "minute": 23}
